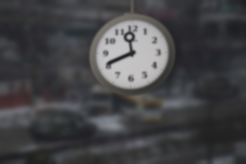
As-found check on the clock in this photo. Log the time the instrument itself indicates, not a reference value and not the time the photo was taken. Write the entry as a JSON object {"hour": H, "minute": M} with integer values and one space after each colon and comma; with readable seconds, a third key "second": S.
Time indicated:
{"hour": 11, "minute": 41}
